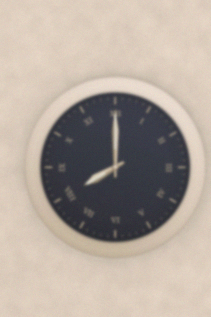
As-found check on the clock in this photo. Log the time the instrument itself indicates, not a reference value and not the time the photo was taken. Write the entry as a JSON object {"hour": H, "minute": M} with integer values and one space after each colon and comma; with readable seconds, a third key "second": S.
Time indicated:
{"hour": 8, "minute": 0}
